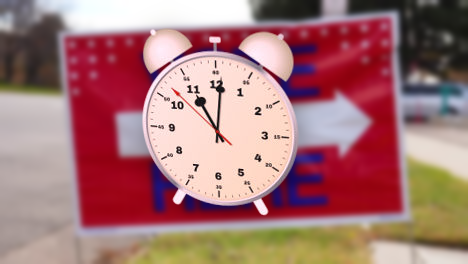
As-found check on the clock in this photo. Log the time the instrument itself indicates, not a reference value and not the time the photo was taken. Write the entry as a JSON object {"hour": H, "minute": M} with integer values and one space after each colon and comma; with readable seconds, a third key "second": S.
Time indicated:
{"hour": 11, "minute": 0, "second": 52}
